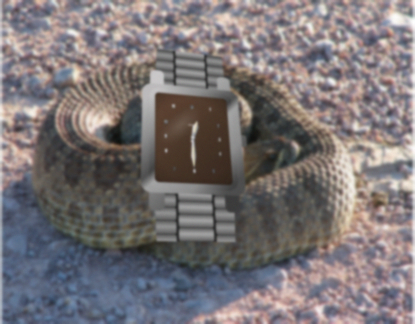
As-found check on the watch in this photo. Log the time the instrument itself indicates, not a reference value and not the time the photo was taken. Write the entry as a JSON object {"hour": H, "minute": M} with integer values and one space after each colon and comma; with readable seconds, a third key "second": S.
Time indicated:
{"hour": 12, "minute": 30}
